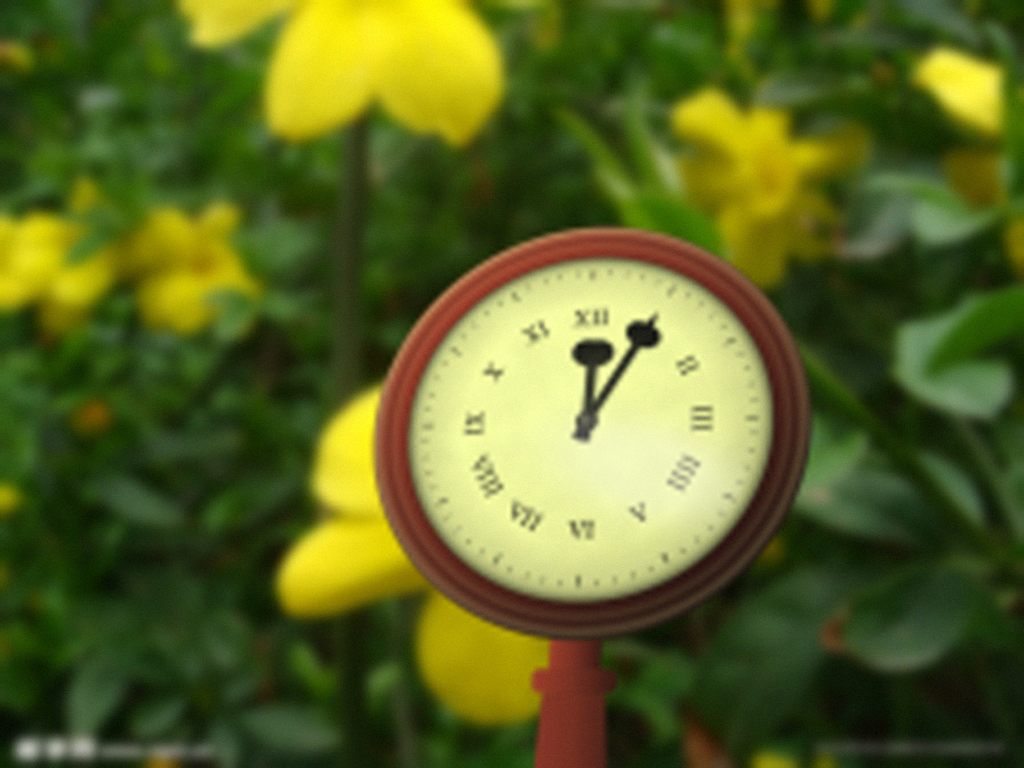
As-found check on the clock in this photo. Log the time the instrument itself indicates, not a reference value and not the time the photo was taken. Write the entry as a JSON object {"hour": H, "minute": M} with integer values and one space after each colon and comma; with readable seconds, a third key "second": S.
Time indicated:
{"hour": 12, "minute": 5}
